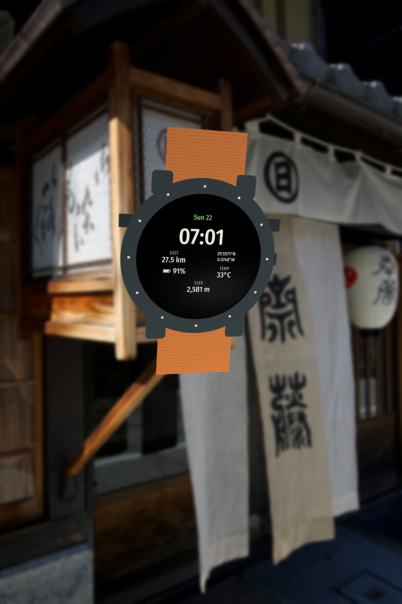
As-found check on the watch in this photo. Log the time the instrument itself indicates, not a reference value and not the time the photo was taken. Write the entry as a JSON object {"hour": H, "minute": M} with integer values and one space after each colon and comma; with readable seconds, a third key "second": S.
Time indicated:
{"hour": 7, "minute": 1}
